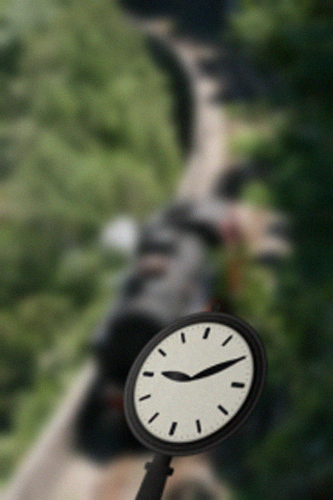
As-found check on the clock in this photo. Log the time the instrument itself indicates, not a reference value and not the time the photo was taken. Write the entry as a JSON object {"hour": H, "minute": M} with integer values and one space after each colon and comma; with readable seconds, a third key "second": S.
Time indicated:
{"hour": 9, "minute": 10}
